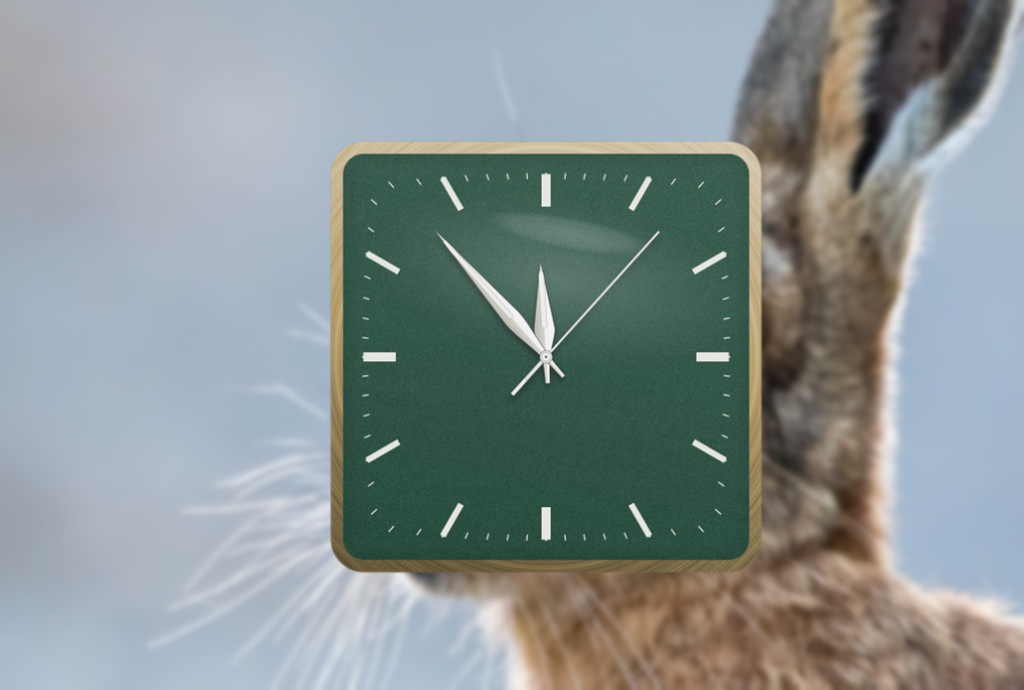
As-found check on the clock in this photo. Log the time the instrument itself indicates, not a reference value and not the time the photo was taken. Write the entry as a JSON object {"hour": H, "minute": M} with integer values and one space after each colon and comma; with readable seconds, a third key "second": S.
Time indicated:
{"hour": 11, "minute": 53, "second": 7}
